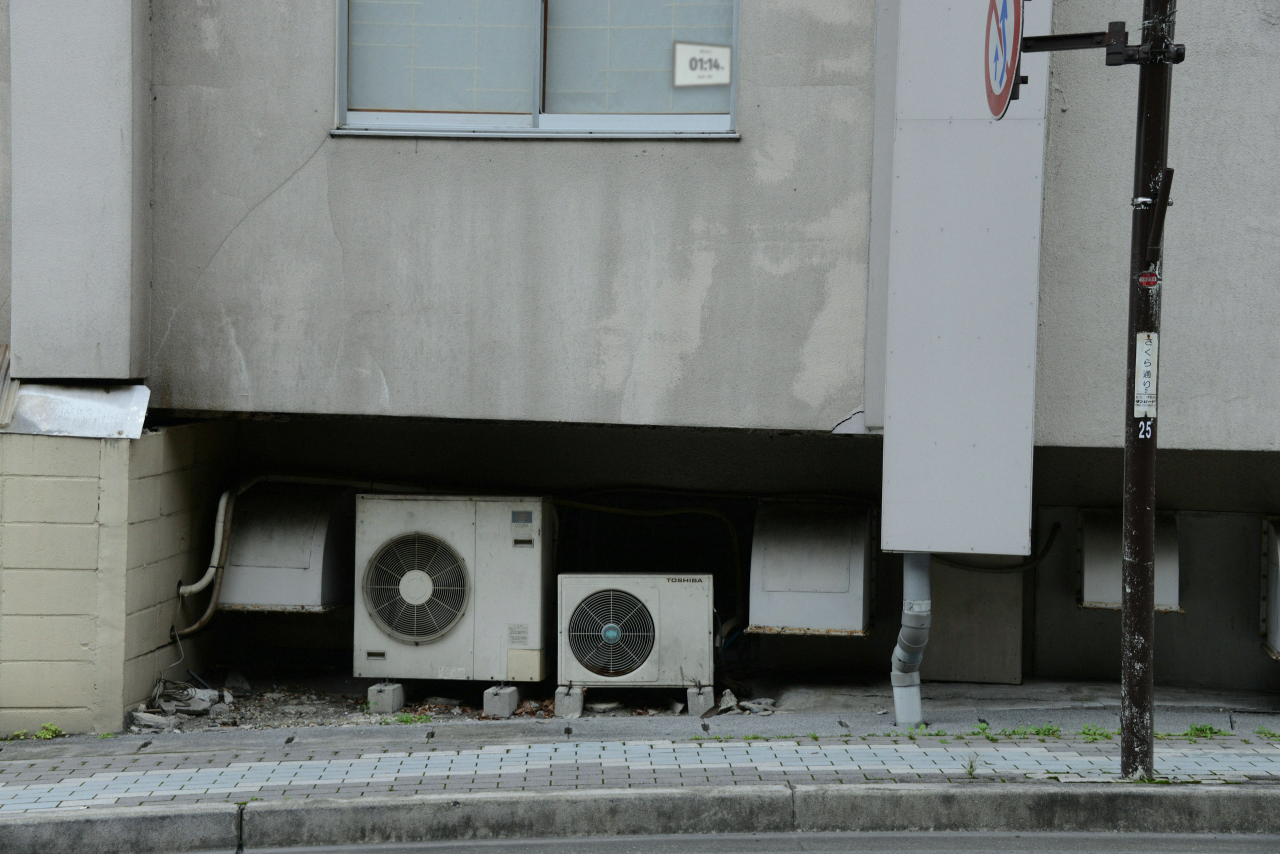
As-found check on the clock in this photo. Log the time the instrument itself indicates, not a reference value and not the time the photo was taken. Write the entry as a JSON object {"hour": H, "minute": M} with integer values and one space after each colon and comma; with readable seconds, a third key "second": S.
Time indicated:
{"hour": 1, "minute": 14}
